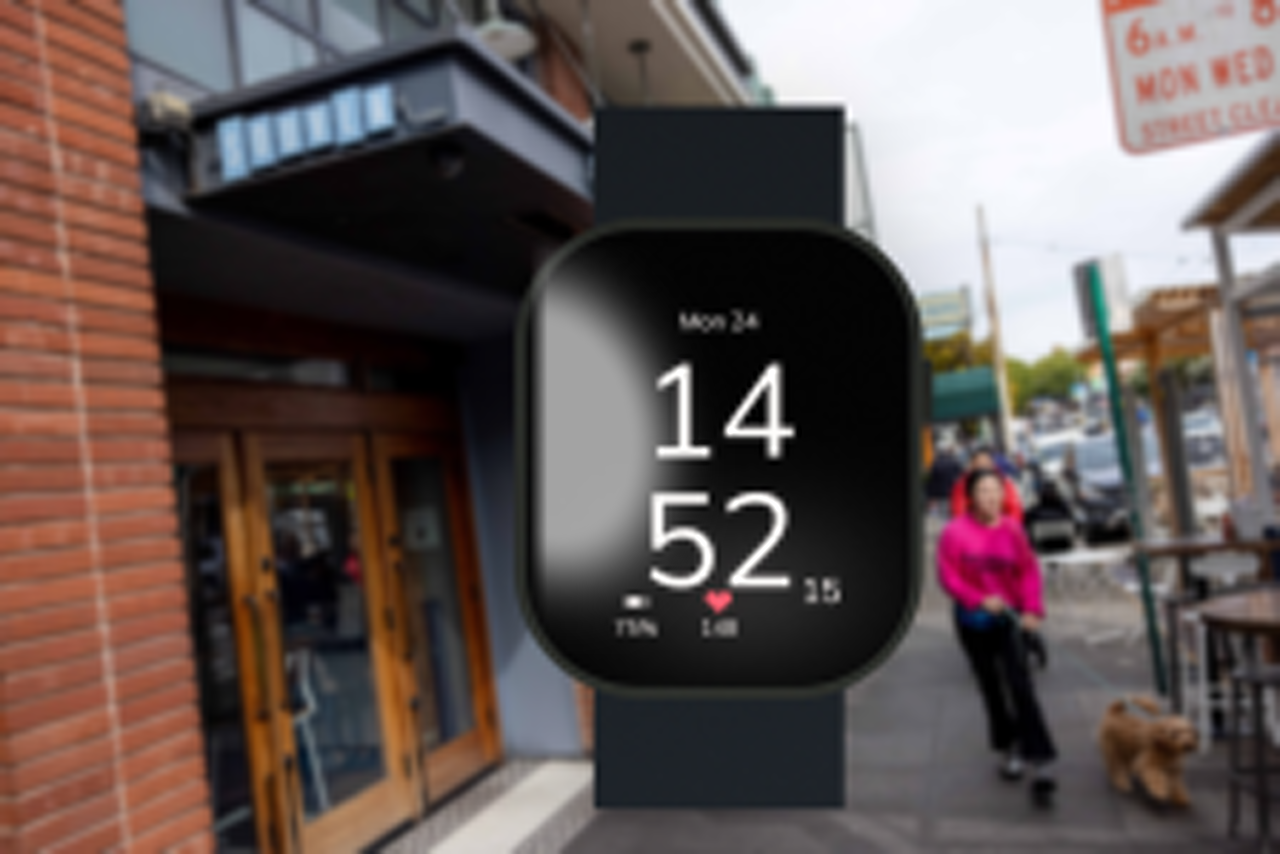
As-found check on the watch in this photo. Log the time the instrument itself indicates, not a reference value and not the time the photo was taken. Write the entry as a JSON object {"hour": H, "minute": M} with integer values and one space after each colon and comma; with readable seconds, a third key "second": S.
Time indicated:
{"hour": 14, "minute": 52}
